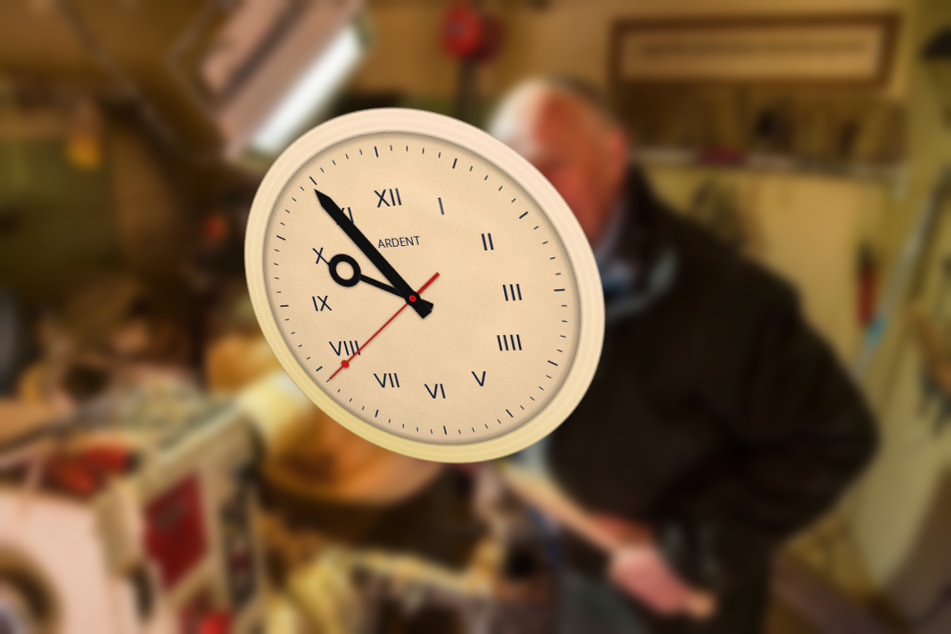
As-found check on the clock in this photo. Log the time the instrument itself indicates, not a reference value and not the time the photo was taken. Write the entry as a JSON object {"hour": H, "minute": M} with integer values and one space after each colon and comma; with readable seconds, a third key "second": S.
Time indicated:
{"hour": 9, "minute": 54, "second": 39}
